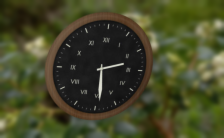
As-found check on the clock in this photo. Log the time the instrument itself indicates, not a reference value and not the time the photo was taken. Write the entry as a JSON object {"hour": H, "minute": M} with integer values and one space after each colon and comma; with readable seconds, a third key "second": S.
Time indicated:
{"hour": 2, "minute": 29}
